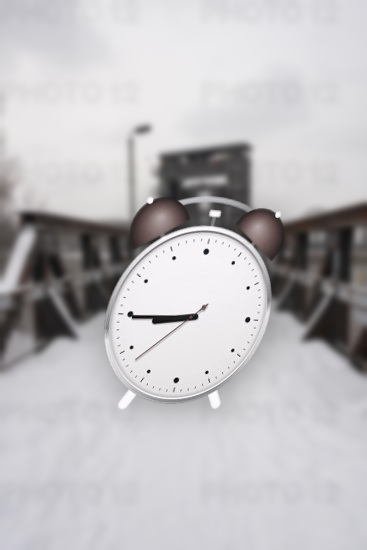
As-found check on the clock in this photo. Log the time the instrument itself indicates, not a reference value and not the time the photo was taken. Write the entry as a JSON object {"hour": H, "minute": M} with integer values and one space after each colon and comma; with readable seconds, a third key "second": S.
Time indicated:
{"hour": 8, "minute": 44, "second": 38}
